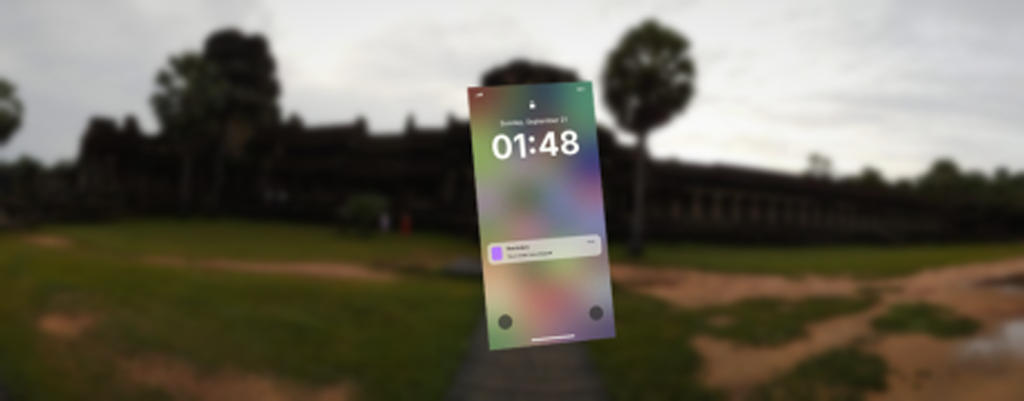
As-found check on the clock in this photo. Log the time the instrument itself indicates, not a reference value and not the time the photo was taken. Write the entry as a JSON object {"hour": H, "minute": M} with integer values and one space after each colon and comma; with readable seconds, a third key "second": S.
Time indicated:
{"hour": 1, "minute": 48}
